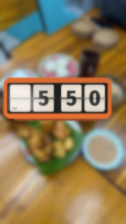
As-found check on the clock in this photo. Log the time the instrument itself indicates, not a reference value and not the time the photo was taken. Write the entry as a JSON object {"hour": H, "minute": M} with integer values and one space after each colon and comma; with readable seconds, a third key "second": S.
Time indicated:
{"hour": 5, "minute": 50}
